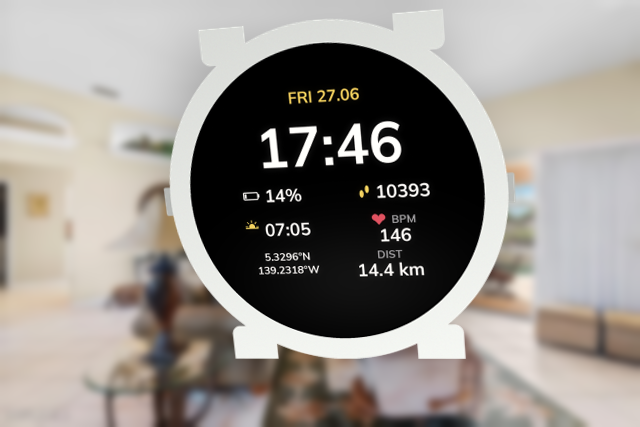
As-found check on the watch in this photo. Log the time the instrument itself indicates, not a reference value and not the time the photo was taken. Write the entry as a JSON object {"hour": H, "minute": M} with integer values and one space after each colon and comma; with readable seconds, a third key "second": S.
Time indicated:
{"hour": 17, "minute": 46}
